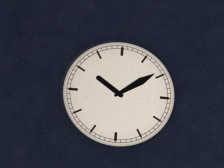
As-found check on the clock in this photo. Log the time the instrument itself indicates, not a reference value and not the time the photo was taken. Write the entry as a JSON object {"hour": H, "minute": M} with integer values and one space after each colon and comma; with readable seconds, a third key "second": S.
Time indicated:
{"hour": 10, "minute": 9}
